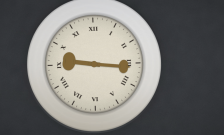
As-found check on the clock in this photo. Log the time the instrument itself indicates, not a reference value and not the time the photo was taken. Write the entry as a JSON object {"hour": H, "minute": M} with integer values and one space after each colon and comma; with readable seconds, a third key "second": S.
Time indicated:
{"hour": 9, "minute": 16}
